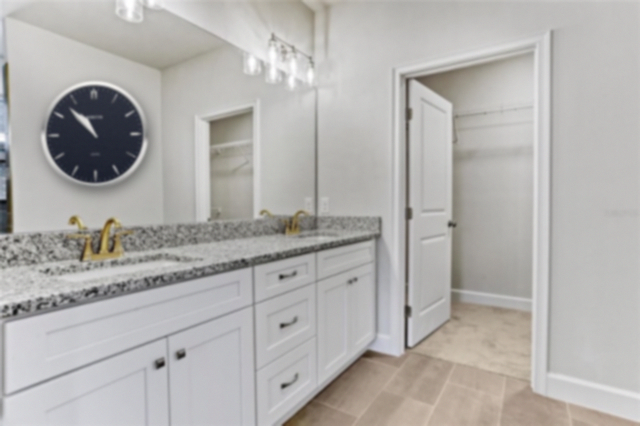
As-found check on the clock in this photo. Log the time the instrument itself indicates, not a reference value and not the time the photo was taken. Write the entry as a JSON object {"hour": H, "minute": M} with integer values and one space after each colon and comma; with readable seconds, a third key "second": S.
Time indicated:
{"hour": 10, "minute": 53}
